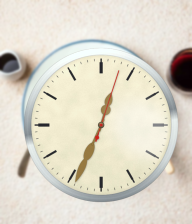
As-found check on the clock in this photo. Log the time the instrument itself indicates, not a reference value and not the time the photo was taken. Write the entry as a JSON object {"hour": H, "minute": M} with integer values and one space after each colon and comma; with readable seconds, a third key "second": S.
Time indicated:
{"hour": 12, "minute": 34, "second": 3}
